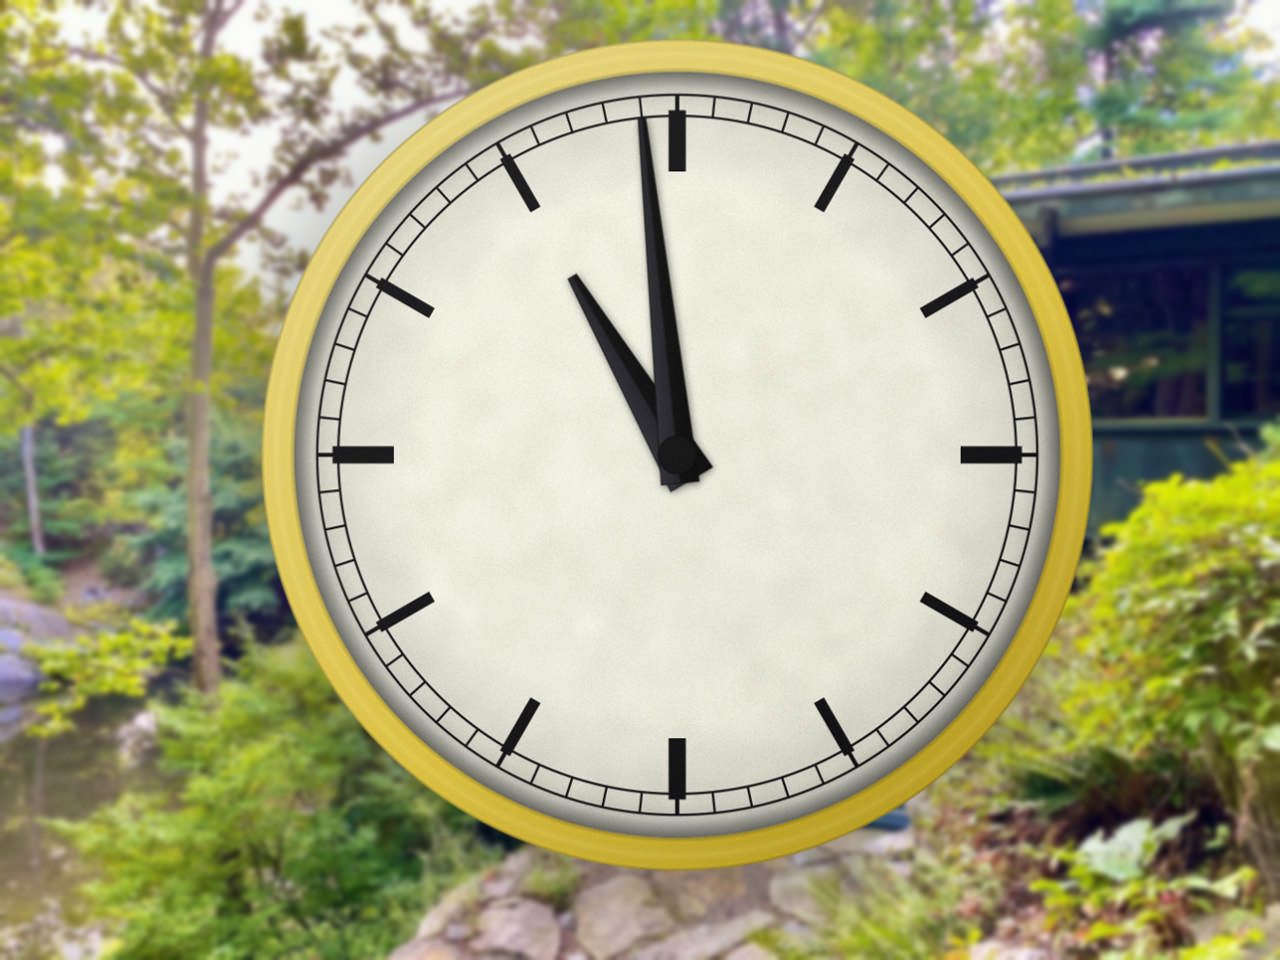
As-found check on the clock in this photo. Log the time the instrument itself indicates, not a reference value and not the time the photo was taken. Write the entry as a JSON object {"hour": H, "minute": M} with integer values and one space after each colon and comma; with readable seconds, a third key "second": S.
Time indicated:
{"hour": 10, "minute": 59}
